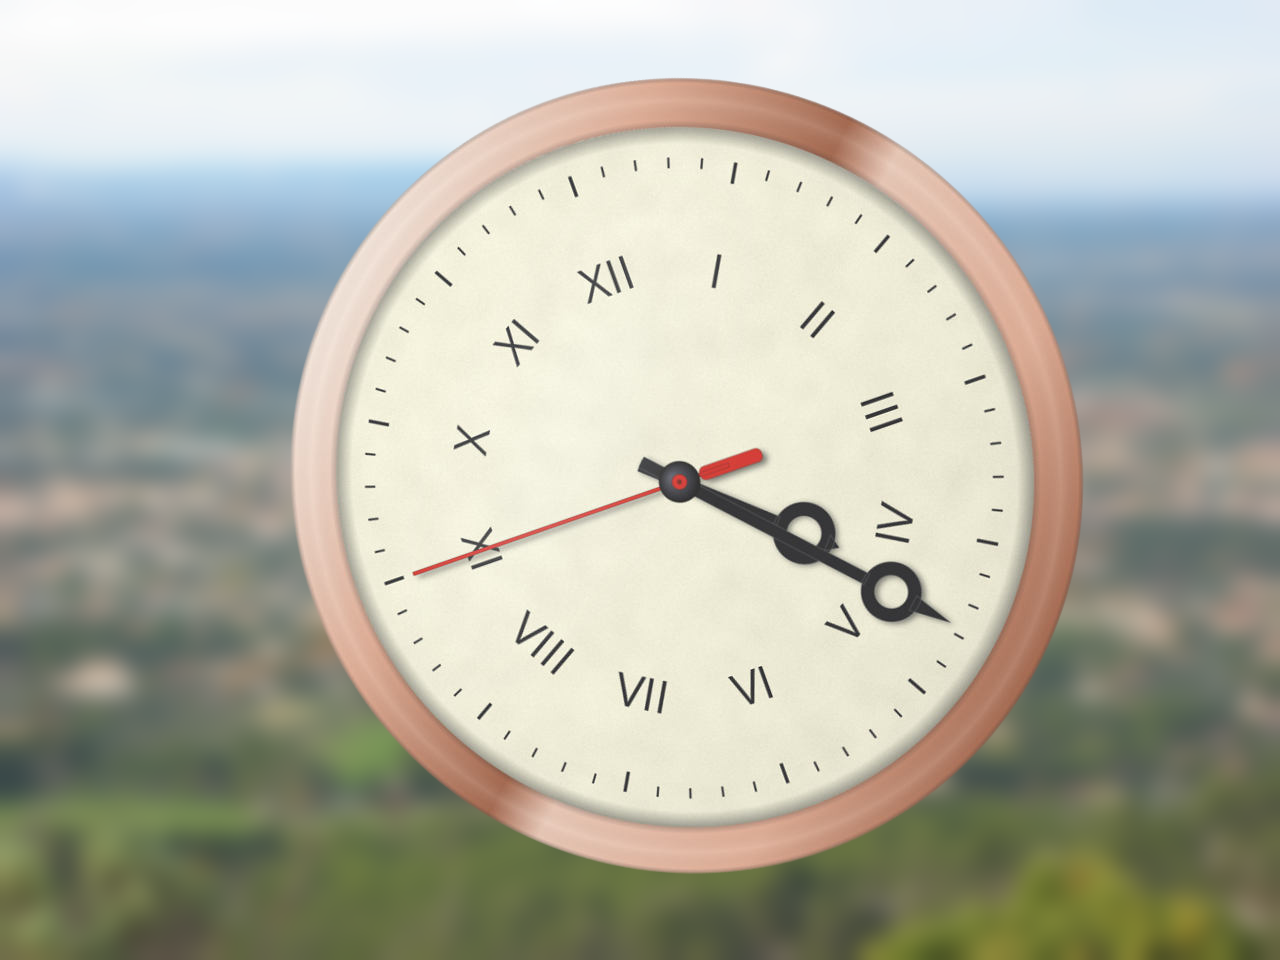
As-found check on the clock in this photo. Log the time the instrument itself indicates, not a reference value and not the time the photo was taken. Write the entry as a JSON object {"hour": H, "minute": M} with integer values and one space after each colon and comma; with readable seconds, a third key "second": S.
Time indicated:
{"hour": 4, "minute": 22, "second": 45}
